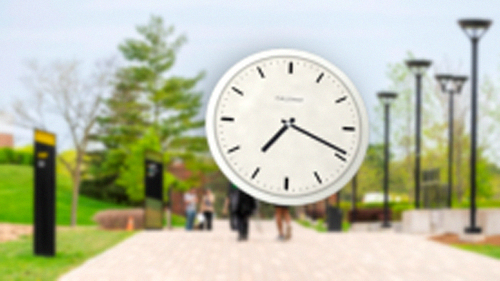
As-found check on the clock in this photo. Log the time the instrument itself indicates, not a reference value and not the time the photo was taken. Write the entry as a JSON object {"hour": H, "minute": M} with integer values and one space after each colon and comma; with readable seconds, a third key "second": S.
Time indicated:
{"hour": 7, "minute": 19}
